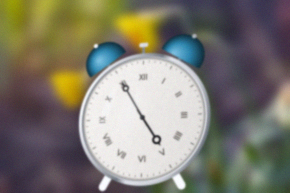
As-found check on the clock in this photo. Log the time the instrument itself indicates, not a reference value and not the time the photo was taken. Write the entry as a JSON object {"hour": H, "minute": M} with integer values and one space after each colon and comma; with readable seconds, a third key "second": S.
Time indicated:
{"hour": 4, "minute": 55}
